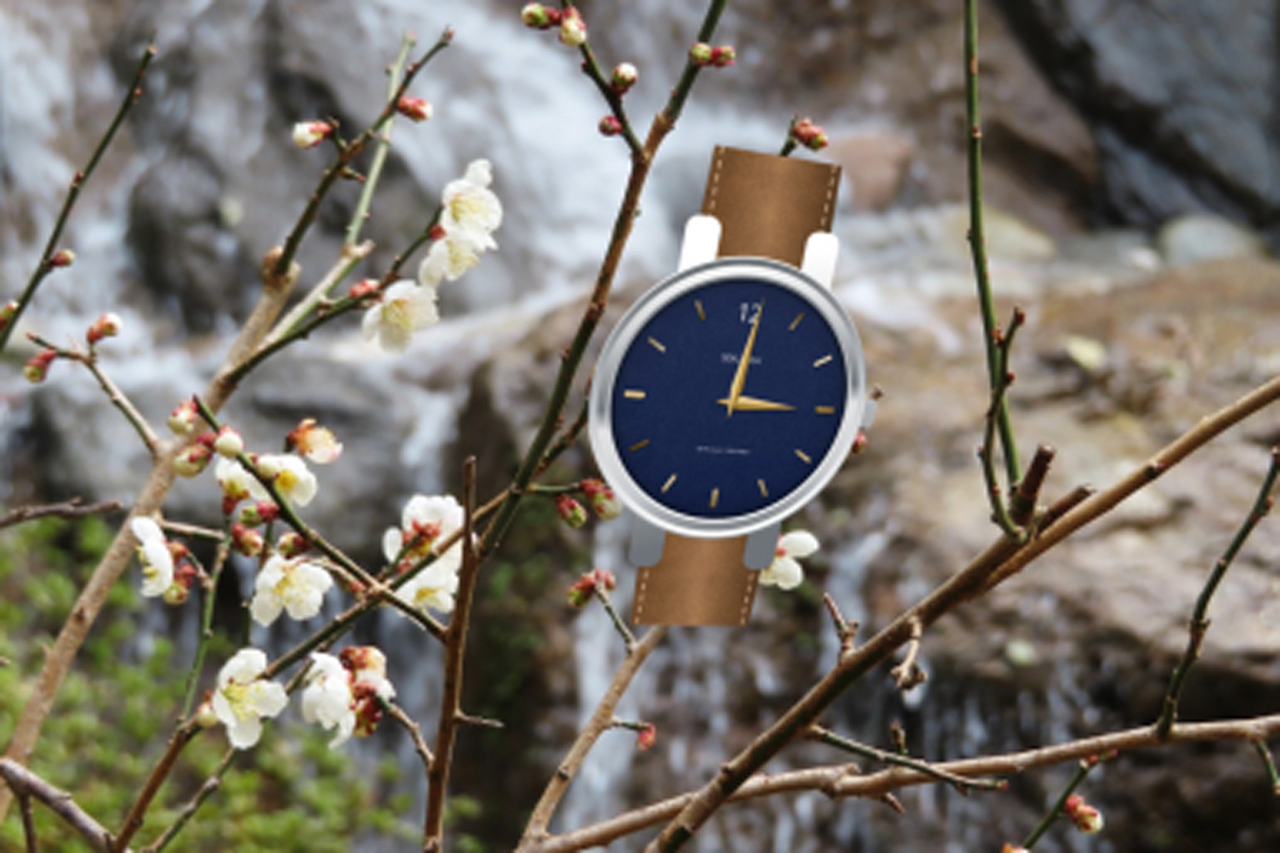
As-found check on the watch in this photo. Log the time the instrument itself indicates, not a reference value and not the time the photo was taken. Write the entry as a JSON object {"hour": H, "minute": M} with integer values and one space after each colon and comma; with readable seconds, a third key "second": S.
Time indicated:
{"hour": 3, "minute": 1}
